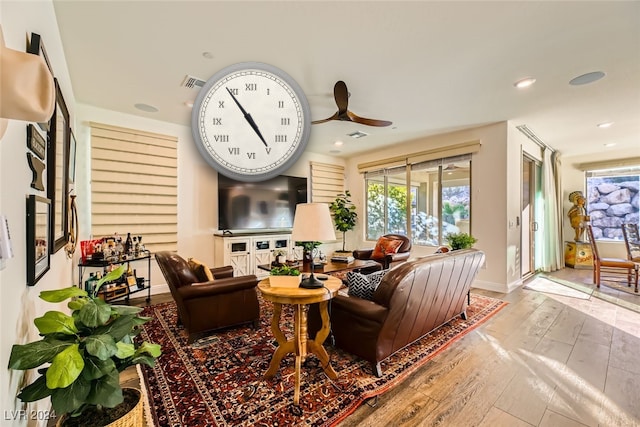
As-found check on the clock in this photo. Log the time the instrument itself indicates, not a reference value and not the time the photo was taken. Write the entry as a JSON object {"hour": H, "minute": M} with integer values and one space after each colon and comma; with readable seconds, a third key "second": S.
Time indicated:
{"hour": 4, "minute": 54}
